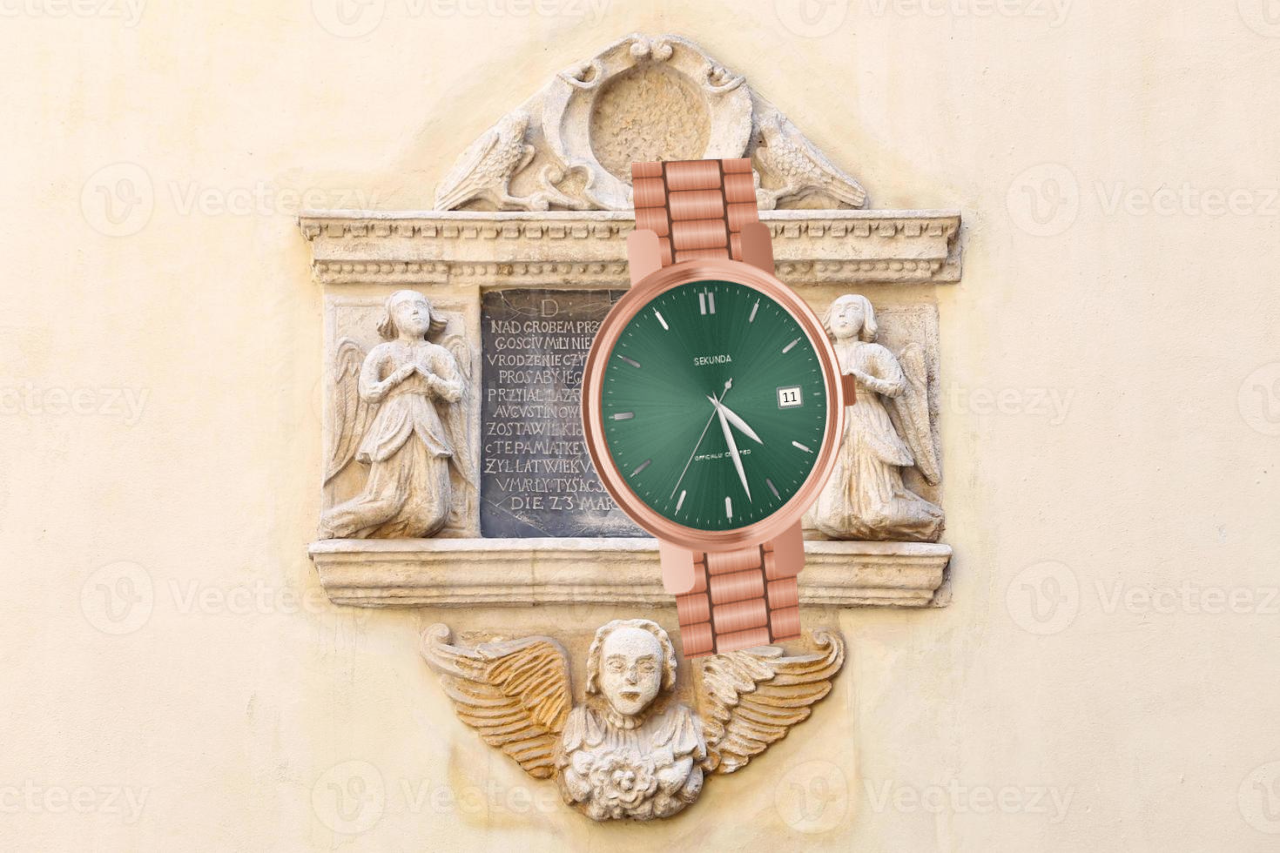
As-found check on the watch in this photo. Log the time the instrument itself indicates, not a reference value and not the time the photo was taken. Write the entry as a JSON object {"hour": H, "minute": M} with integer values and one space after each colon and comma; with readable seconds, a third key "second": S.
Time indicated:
{"hour": 4, "minute": 27, "second": 36}
